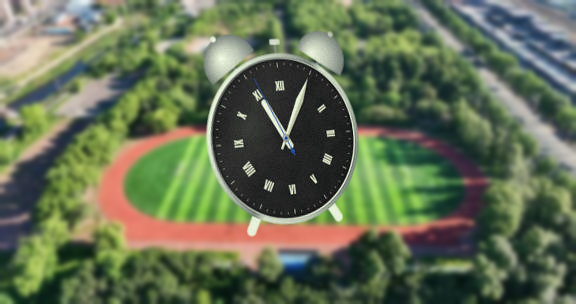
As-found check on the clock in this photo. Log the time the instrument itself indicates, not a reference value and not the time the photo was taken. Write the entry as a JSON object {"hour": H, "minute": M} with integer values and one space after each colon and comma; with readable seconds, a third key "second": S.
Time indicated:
{"hour": 11, "minute": 4, "second": 56}
